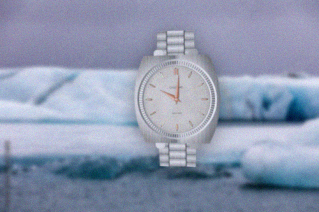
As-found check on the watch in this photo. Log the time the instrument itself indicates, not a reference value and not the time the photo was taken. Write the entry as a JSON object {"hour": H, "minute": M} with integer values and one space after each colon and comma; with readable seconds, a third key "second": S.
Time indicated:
{"hour": 10, "minute": 1}
